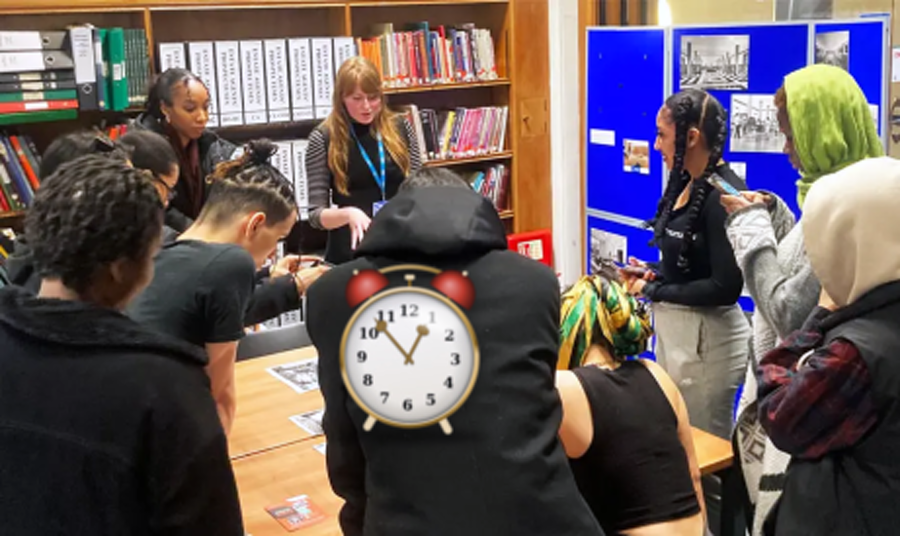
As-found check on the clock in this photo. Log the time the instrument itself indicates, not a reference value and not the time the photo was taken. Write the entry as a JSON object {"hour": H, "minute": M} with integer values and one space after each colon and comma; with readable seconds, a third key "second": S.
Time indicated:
{"hour": 12, "minute": 53}
